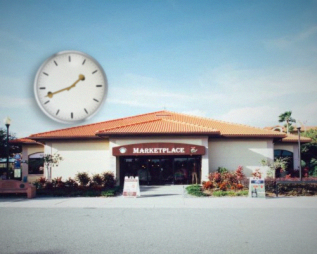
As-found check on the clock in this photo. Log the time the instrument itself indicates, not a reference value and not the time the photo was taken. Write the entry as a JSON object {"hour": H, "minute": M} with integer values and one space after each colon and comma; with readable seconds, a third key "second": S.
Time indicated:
{"hour": 1, "minute": 42}
